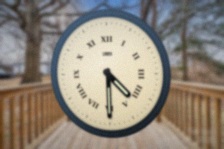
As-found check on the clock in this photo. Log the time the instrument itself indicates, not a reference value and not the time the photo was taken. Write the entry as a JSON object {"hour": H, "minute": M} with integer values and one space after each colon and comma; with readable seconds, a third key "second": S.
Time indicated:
{"hour": 4, "minute": 30}
